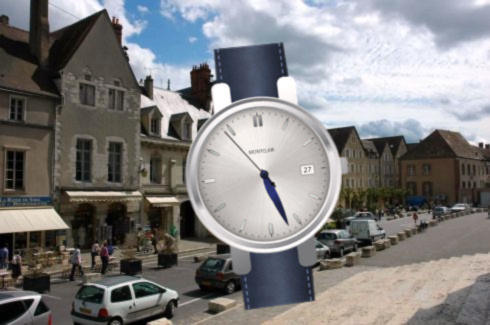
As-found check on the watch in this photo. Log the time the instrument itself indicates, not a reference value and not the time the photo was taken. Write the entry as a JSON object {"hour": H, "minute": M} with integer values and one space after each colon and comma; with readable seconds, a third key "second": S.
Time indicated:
{"hour": 5, "minute": 26, "second": 54}
